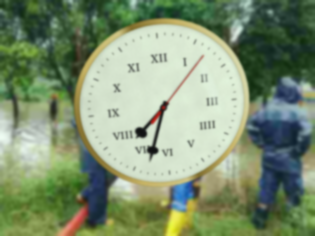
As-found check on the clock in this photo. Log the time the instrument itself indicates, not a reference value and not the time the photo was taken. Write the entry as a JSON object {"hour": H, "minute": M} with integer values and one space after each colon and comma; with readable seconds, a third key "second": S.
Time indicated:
{"hour": 7, "minute": 33, "second": 7}
